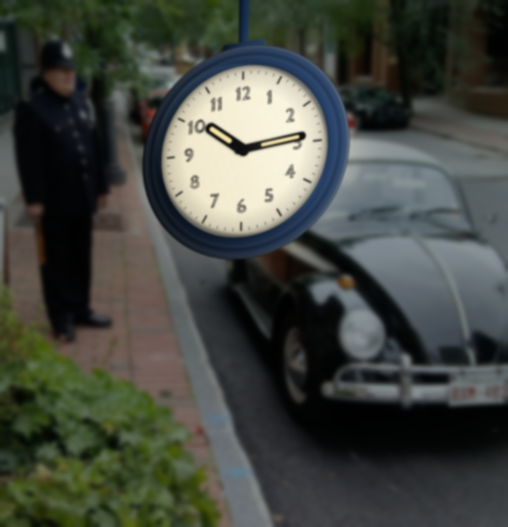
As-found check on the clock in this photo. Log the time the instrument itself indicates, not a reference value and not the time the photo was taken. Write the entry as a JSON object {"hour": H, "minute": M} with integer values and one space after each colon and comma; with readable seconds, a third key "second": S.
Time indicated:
{"hour": 10, "minute": 14}
